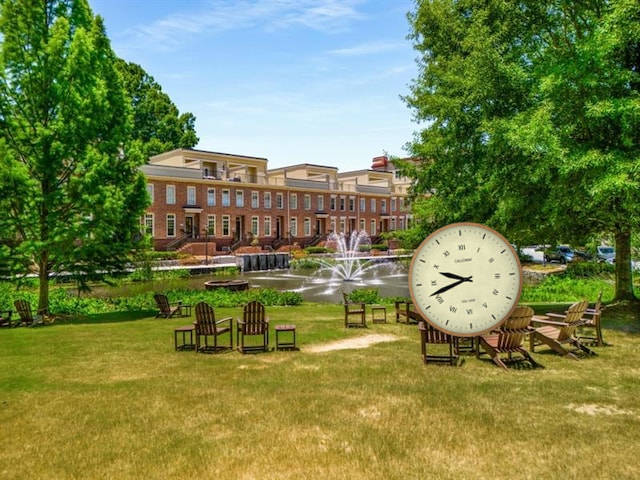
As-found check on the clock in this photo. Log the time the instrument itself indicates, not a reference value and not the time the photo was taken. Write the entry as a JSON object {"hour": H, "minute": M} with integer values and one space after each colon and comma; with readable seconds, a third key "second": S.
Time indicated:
{"hour": 9, "minute": 42}
